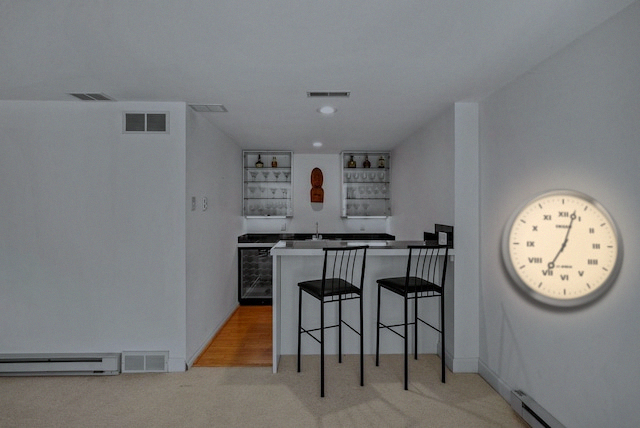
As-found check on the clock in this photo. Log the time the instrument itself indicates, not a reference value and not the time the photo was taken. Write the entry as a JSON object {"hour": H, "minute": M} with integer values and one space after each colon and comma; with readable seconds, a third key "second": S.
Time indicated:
{"hour": 7, "minute": 3}
